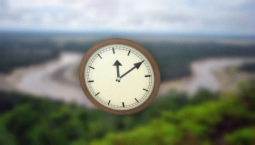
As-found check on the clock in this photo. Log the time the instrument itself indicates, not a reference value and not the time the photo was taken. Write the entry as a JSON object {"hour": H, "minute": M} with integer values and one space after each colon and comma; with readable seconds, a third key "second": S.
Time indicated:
{"hour": 12, "minute": 10}
